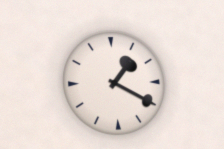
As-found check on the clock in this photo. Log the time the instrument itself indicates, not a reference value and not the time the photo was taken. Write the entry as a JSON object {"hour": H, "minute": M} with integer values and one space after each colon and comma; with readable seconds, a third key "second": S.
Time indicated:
{"hour": 1, "minute": 20}
